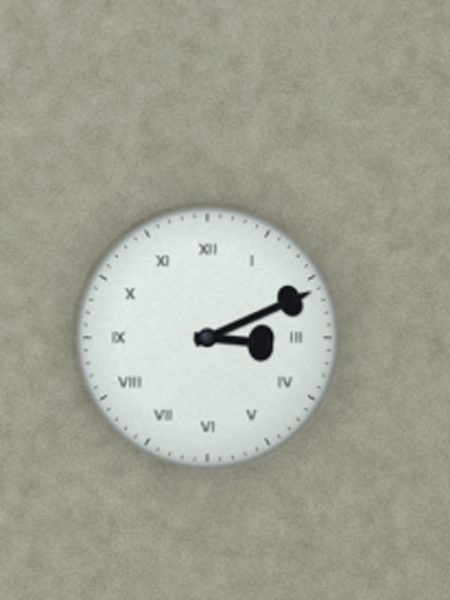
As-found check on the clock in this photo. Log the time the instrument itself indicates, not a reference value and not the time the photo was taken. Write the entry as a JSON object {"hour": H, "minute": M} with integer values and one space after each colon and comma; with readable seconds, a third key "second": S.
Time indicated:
{"hour": 3, "minute": 11}
